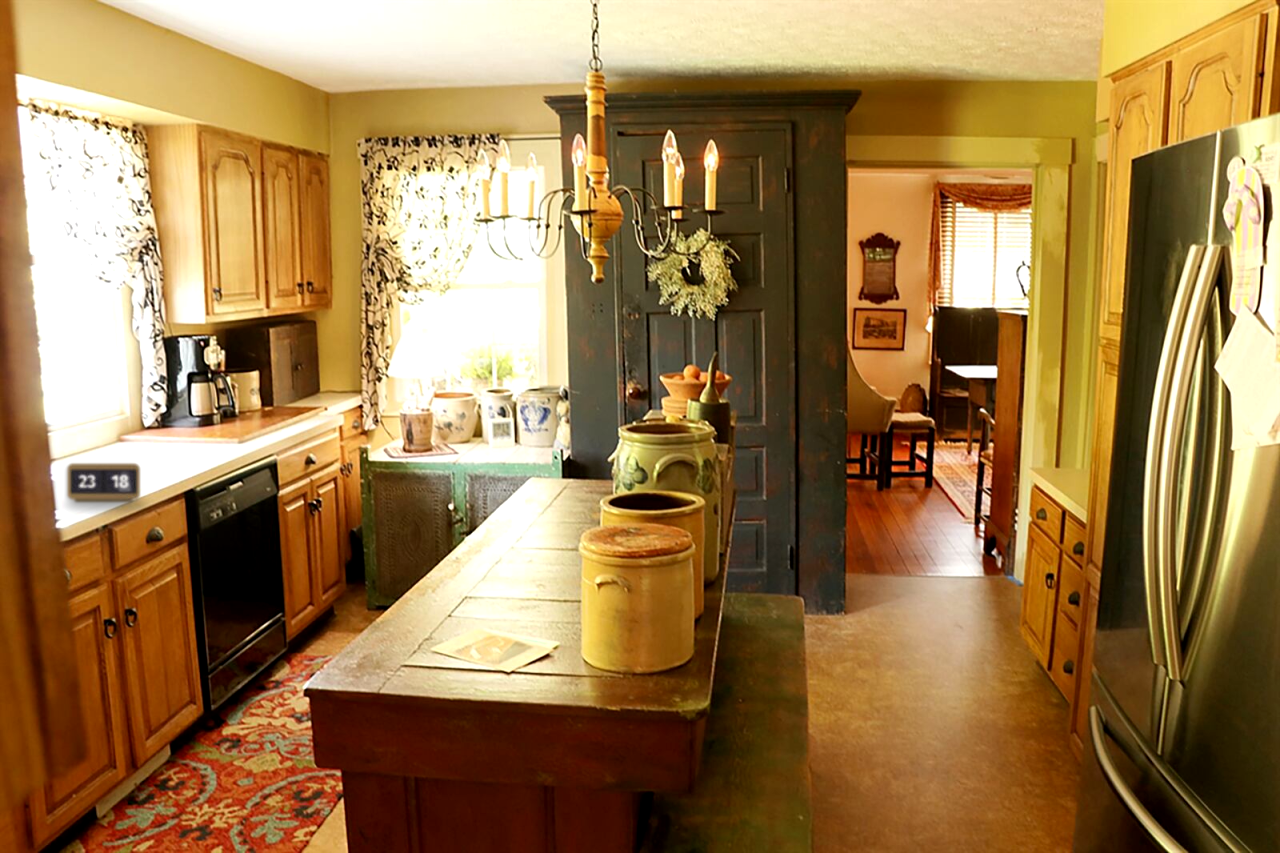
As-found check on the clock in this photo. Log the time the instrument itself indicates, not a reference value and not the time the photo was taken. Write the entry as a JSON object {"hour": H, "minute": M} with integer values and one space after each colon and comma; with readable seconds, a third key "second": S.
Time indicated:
{"hour": 23, "minute": 18}
